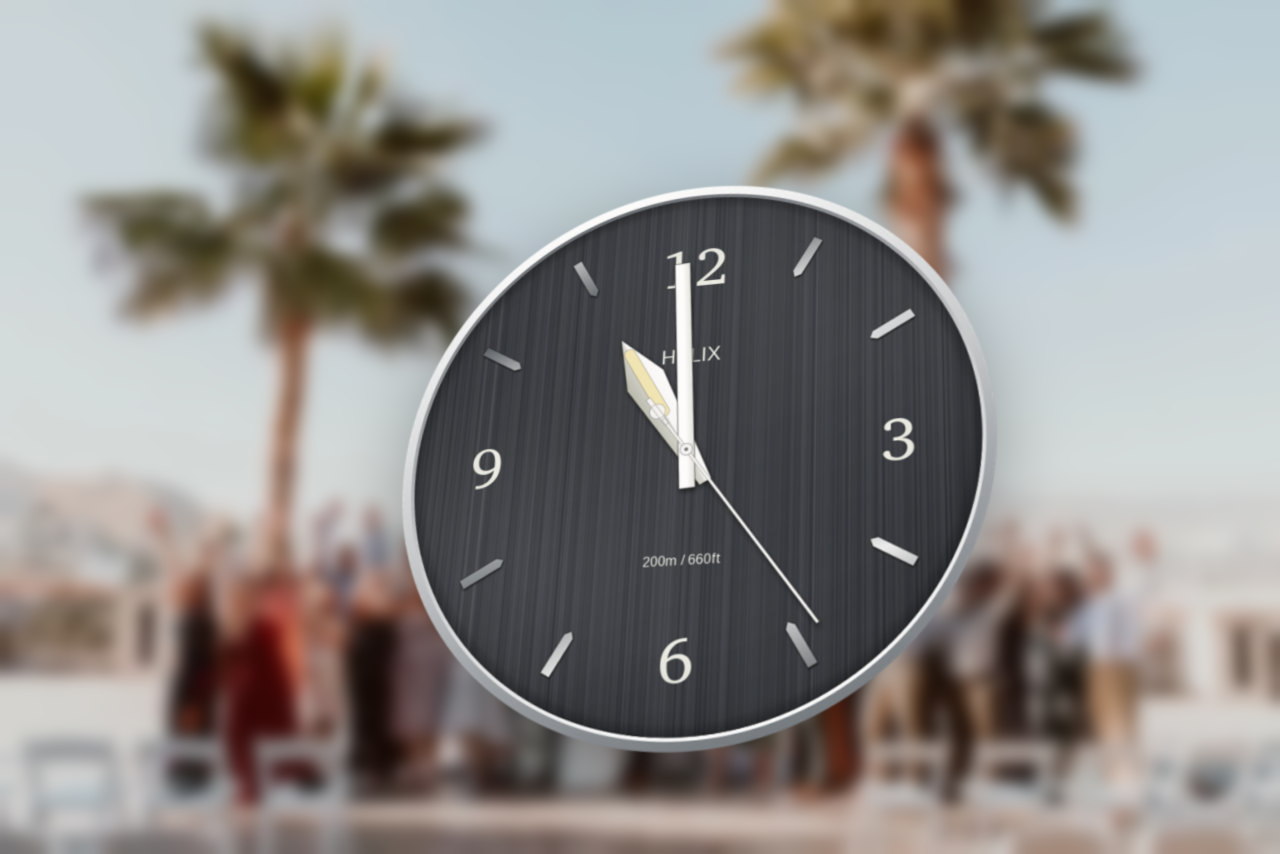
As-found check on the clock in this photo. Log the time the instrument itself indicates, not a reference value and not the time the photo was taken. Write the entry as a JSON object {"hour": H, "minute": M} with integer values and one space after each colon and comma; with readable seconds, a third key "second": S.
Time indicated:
{"hour": 10, "minute": 59, "second": 24}
